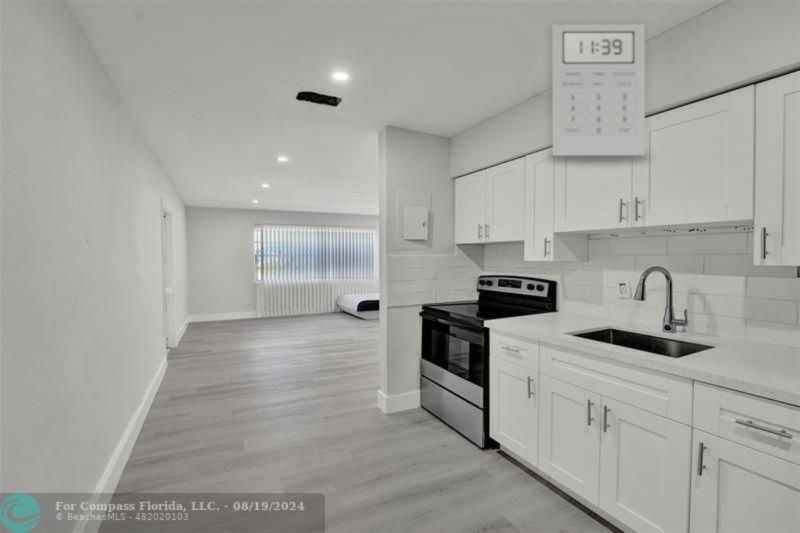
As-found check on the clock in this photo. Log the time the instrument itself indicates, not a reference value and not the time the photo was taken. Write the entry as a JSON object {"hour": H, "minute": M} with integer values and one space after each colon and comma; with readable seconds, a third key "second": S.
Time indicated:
{"hour": 11, "minute": 39}
